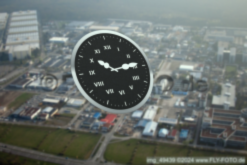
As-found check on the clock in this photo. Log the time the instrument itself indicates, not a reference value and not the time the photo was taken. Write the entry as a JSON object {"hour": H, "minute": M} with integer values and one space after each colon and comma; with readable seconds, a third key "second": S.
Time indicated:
{"hour": 10, "minute": 14}
